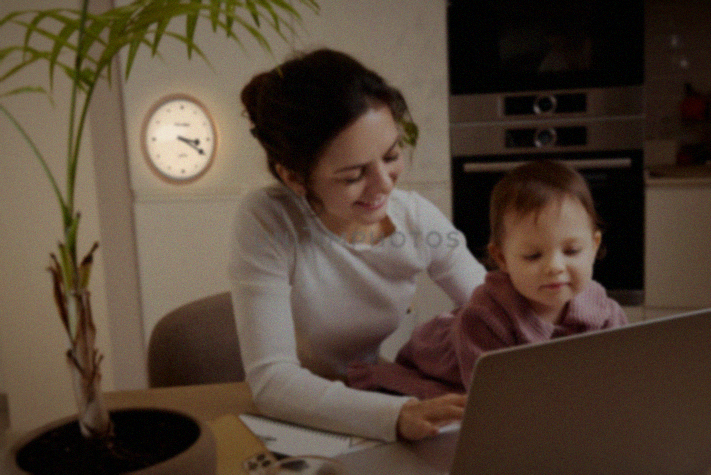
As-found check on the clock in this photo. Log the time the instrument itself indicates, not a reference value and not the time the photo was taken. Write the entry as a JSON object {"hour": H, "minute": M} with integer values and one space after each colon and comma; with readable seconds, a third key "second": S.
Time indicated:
{"hour": 3, "minute": 20}
